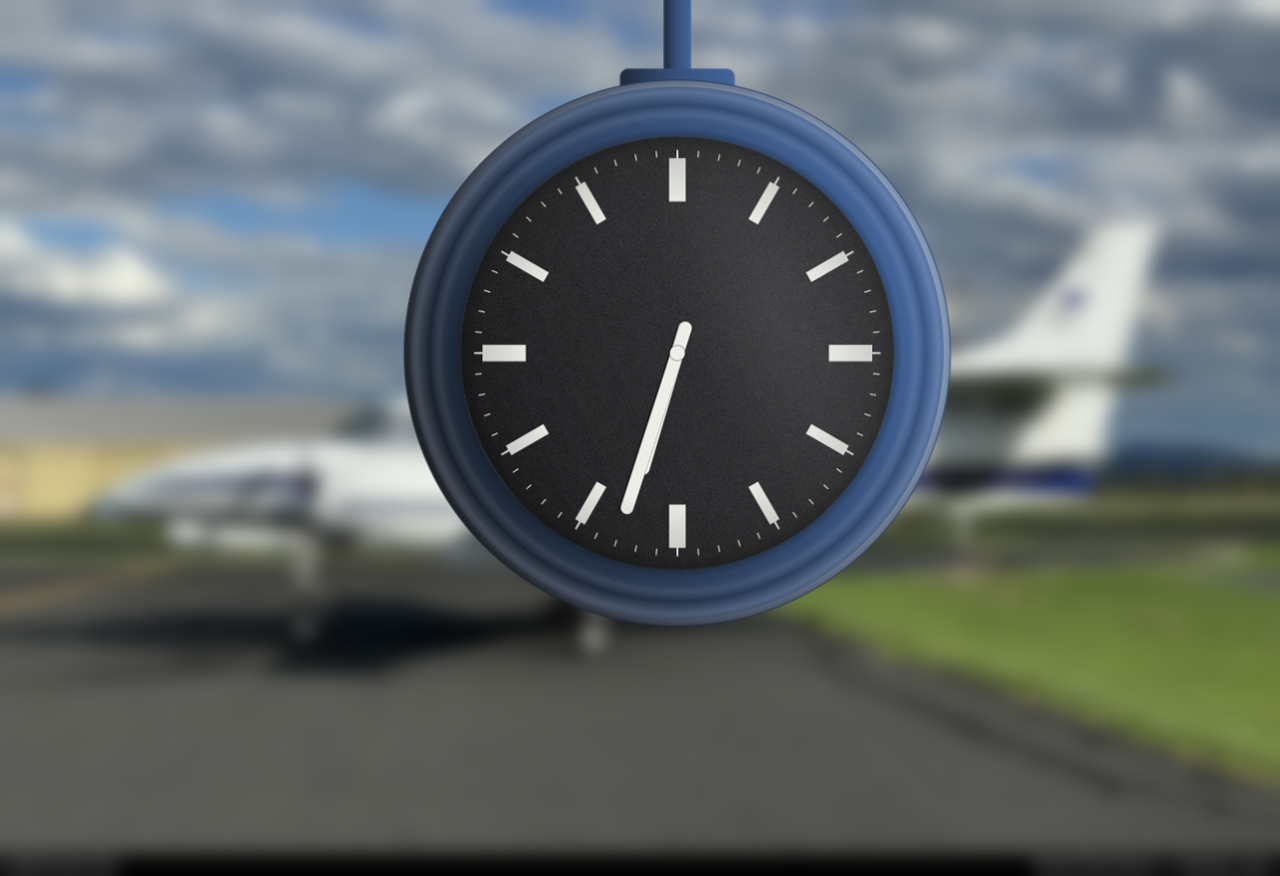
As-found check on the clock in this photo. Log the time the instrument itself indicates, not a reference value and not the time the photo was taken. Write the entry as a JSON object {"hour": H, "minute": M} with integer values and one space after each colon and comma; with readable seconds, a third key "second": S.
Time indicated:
{"hour": 6, "minute": 33}
